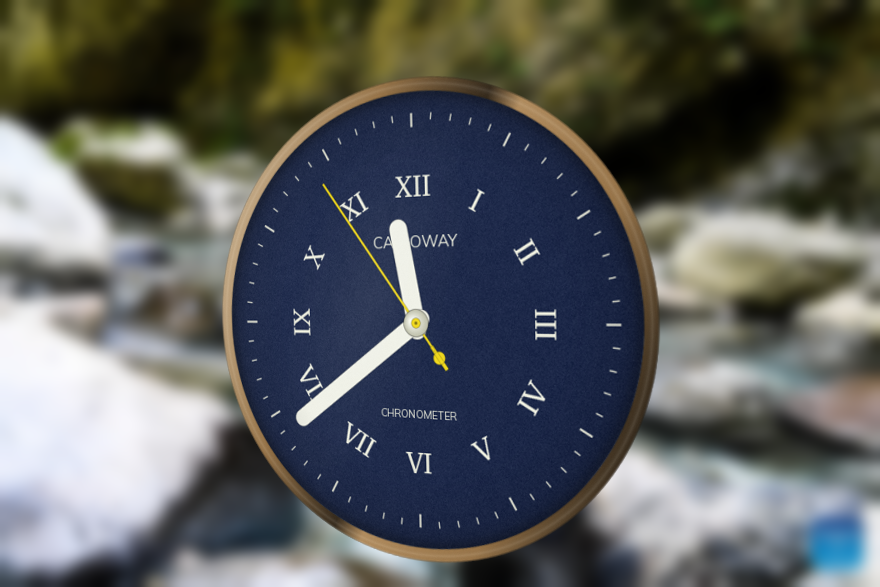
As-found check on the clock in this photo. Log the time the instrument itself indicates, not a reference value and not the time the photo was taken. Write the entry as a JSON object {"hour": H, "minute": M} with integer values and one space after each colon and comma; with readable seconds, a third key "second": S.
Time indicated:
{"hour": 11, "minute": 38, "second": 54}
